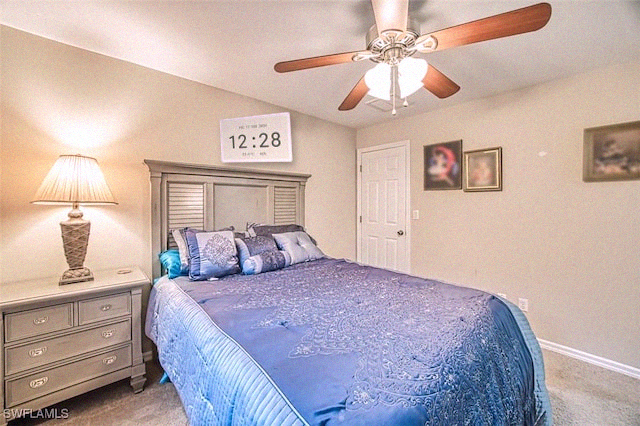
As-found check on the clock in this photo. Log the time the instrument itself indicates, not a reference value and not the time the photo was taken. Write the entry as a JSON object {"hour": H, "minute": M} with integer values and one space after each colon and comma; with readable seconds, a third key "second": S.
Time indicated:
{"hour": 12, "minute": 28}
